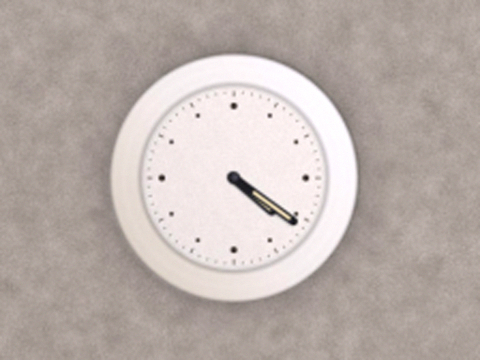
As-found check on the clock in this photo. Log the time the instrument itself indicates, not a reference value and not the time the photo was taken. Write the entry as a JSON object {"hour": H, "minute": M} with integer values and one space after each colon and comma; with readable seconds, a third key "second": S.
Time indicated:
{"hour": 4, "minute": 21}
